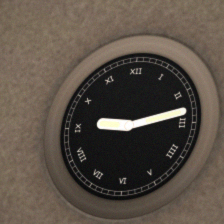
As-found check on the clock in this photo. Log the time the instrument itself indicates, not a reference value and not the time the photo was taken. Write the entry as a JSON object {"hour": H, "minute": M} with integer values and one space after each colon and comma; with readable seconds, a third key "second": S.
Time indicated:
{"hour": 9, "minute": 13}
